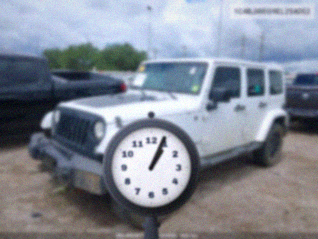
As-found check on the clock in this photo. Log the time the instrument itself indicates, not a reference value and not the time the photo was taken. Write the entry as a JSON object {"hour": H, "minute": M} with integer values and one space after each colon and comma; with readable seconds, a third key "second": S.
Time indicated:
{"hour": 1, "minute": 4}
